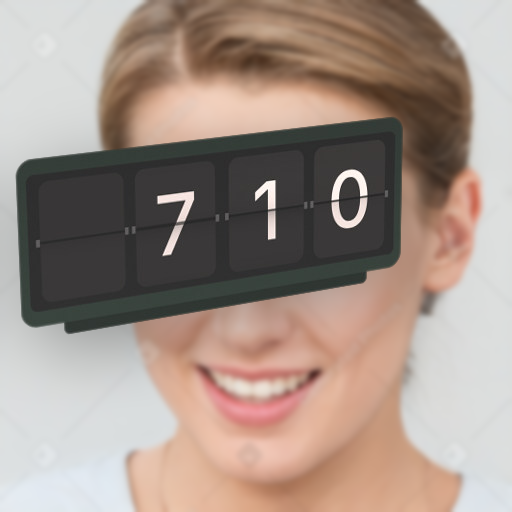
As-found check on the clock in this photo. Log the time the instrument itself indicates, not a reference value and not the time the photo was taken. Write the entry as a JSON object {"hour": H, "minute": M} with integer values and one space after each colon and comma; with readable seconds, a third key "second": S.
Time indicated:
{"hour": 7, "minute": 10}
